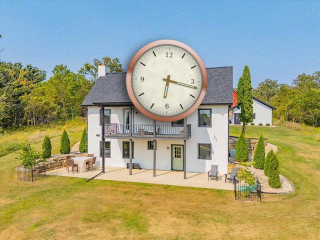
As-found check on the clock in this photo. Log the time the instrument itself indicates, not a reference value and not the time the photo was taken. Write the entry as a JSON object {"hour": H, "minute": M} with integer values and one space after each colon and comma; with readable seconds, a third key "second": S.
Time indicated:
{"hour": 6, "minute": 17}
